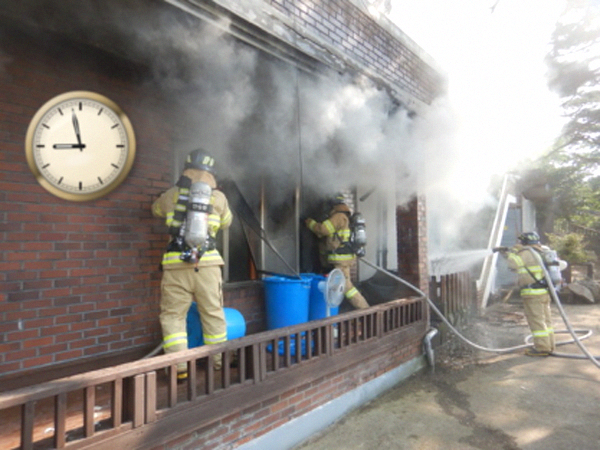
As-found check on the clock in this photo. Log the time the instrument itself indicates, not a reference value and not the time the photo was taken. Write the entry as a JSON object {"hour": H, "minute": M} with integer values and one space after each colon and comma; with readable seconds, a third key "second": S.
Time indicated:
{"hour": 8, "minute": 58}
